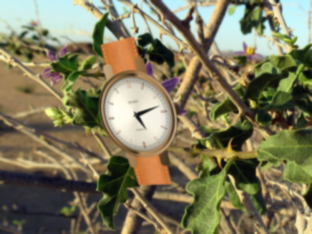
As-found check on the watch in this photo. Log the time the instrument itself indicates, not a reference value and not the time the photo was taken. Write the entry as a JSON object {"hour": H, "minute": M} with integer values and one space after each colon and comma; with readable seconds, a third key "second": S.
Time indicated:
{"hour": 5, "minute": 13}
